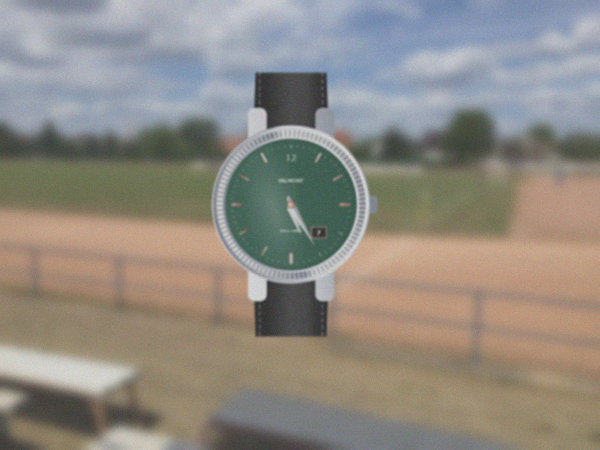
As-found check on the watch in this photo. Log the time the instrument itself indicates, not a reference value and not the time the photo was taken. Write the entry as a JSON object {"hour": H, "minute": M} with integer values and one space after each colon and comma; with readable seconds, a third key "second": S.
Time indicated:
{"hour": 5, "minute": 25}
